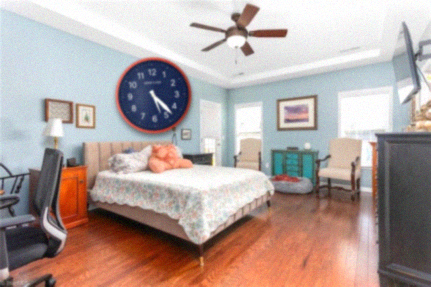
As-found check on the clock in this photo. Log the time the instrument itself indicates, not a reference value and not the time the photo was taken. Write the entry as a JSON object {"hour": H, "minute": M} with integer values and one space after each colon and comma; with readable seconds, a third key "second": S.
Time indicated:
{"hour": 5, "minute": 23}
